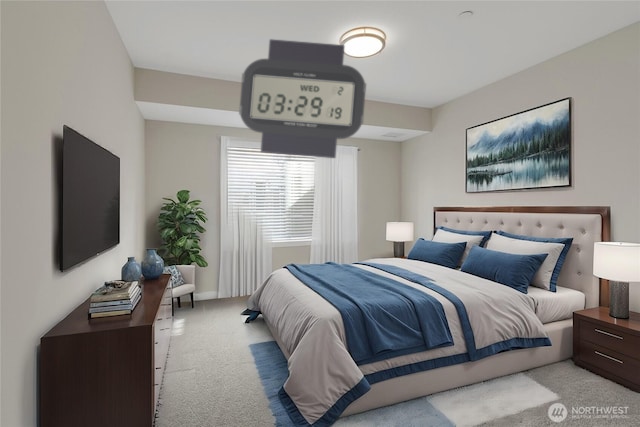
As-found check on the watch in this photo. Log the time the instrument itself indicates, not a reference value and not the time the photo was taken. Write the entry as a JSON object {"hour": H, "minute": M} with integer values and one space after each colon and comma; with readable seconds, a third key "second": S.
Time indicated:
{"hour": 3, "minute": 29, "second": 19}
